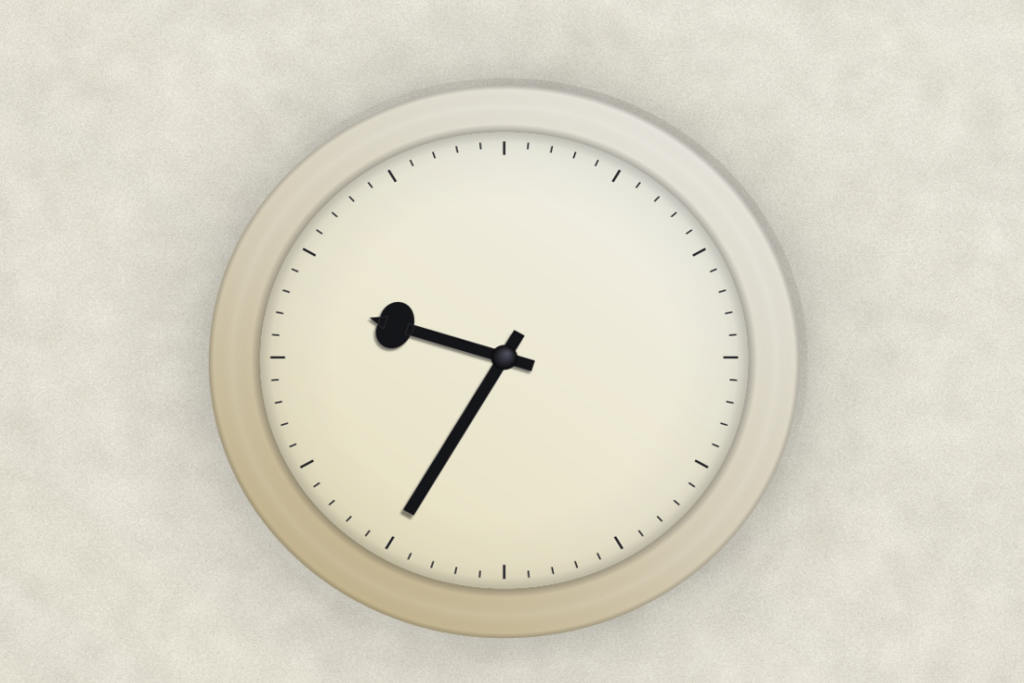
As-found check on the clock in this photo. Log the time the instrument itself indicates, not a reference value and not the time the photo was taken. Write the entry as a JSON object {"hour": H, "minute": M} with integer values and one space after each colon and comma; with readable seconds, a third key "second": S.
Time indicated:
{"hour": 9, "minute": 35}
